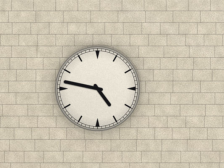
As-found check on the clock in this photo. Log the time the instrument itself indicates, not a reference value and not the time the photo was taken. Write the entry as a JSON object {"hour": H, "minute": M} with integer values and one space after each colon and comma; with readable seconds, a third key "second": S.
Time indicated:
{"hour": 4, "minute": 47}
